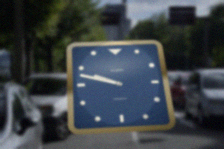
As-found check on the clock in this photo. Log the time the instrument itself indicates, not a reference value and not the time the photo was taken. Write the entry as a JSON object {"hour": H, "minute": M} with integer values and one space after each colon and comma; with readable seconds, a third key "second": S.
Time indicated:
{"hour": 9, "minute": 48}
